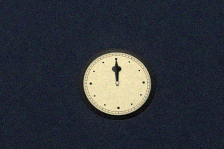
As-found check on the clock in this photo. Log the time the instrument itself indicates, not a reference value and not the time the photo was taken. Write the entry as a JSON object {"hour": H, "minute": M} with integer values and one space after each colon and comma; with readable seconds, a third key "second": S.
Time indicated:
{"hour": 12, "minute": 0}
